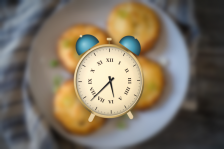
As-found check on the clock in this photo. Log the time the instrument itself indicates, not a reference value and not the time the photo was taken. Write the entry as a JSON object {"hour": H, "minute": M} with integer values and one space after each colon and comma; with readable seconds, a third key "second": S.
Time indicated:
{"hour": 5, "minute": 38}
